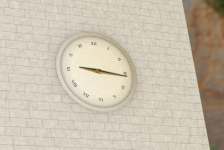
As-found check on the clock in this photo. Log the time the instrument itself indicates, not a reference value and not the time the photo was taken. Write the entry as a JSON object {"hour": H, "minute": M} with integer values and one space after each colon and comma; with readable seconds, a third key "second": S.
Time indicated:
{"hour": 9, "minute": 16}
